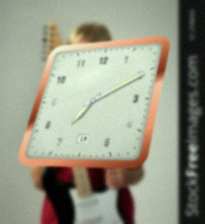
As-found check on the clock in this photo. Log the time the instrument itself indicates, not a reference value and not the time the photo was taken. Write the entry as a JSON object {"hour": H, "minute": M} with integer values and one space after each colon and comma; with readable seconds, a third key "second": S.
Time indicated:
{"hour": 7, "minute": 10}
